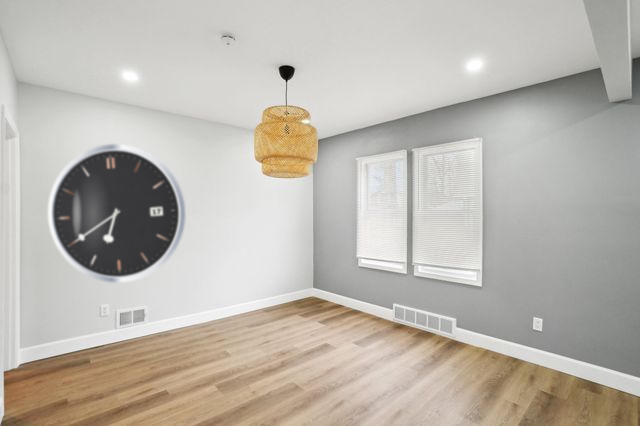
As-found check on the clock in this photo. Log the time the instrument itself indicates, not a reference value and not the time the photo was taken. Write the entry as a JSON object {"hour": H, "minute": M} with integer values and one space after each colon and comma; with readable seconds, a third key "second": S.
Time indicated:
{"hour": 6, "minute": 40}
